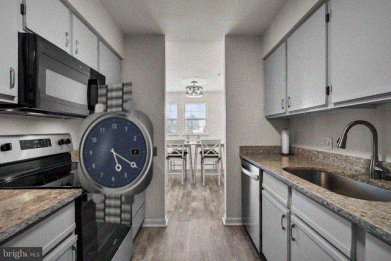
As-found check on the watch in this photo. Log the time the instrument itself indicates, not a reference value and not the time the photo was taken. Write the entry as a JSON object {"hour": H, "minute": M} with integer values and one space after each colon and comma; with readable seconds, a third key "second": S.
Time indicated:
{"hour": 5, "minute": 20}
